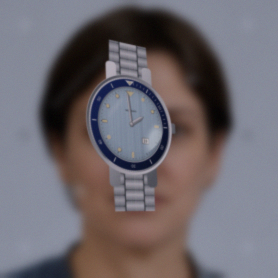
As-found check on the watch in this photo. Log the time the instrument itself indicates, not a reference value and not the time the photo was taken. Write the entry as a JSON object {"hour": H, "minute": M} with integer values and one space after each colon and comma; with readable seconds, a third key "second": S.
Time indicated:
{"hour": 1, "minute": 59}
